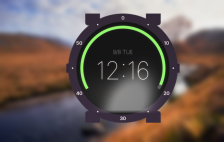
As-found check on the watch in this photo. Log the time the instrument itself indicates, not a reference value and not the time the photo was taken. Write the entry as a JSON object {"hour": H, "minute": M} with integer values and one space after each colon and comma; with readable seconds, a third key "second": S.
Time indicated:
{"hour": 12, "minute": 16}
